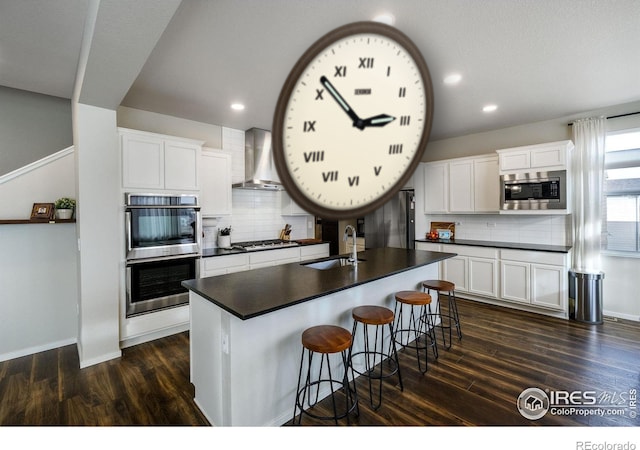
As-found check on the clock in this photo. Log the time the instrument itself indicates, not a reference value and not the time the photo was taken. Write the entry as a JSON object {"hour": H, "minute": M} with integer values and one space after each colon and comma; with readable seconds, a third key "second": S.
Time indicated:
{"hour": 2, "minute": 52}
